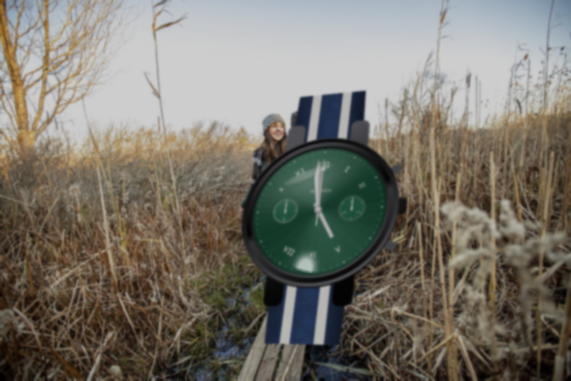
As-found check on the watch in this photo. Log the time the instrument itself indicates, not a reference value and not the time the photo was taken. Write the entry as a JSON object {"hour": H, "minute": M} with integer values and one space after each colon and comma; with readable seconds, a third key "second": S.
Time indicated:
{"hour": 4, "minute": 59}
